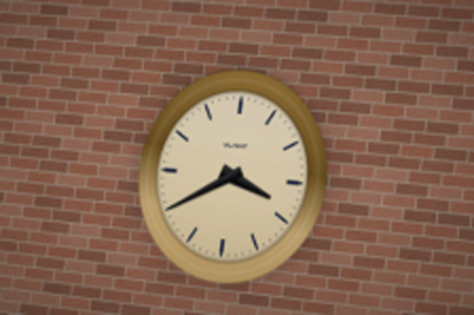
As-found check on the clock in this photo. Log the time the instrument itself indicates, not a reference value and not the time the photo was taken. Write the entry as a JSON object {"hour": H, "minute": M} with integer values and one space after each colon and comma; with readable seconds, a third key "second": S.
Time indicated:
{"hour": 3, "minute": 40}
